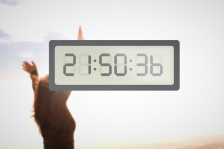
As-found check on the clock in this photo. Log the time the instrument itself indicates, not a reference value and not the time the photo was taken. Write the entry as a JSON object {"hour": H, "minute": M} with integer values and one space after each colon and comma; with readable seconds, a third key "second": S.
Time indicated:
{"hour": 21, "minute": 50, "second": 36}
